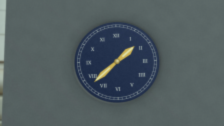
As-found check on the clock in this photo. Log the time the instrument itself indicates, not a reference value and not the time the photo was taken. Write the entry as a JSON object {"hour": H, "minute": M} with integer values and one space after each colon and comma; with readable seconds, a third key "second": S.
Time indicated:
{"hour": 1, "minute": 38}
